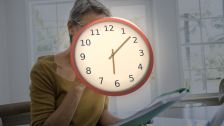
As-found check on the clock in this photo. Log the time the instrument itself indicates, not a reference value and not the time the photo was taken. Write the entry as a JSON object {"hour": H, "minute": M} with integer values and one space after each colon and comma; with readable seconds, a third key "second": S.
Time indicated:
{"hour": 6, "minute": 8}
